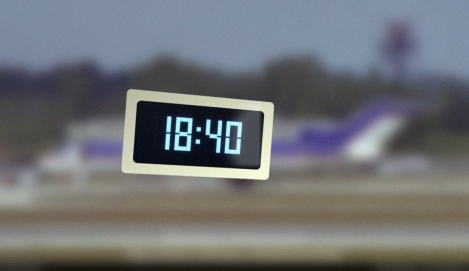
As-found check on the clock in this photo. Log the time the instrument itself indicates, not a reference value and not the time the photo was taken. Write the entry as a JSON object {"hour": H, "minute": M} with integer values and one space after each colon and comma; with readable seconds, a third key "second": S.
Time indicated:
{"hour": 18, "minute": 40}
